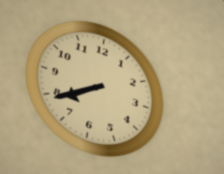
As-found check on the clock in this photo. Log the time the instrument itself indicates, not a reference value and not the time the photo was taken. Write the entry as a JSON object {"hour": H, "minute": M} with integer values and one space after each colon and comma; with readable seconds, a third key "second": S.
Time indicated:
{"hour": 7, "minute": 39}
